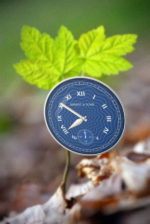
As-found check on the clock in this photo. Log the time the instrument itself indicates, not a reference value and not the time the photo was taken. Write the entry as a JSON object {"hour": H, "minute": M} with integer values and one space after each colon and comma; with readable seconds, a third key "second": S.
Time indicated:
{"hour": 7, "minute": 51}
